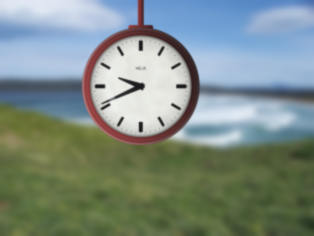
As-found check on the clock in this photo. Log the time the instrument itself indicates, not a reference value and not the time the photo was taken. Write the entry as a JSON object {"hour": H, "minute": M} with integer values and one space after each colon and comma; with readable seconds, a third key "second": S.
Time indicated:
{"hour": 9, "minute": 41}
